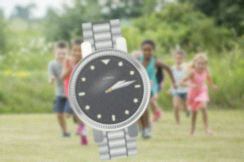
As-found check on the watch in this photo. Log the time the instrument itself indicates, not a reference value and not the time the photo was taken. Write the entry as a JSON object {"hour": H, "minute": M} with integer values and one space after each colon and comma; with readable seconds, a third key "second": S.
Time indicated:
{"hour": 2, "minute": 13}
